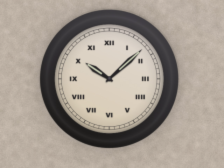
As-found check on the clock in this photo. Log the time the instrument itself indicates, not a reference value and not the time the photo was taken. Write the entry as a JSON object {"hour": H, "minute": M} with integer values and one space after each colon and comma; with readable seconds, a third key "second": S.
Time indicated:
{"hour": 10, "minute": 8}
